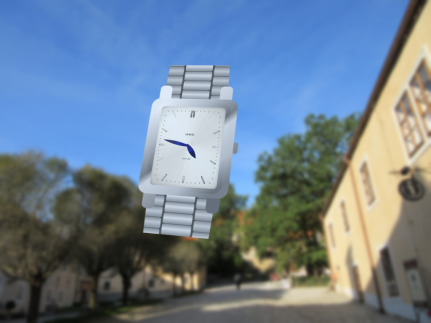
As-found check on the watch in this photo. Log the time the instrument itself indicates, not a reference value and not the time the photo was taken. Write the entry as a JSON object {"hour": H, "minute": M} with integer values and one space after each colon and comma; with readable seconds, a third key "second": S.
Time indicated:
{"hour": 4, "minute": 47}
